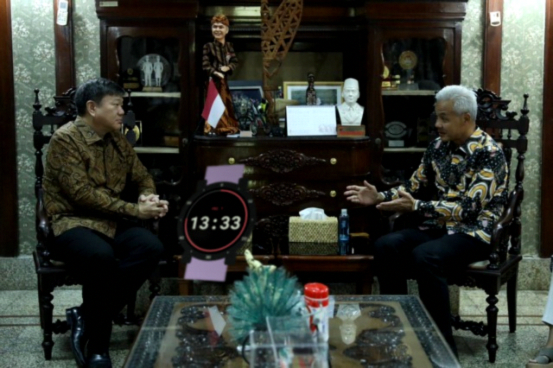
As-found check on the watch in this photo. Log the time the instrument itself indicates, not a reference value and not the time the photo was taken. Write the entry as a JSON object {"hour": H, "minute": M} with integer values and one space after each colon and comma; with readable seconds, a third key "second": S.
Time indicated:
{"hour": 13, "minute": 33}
